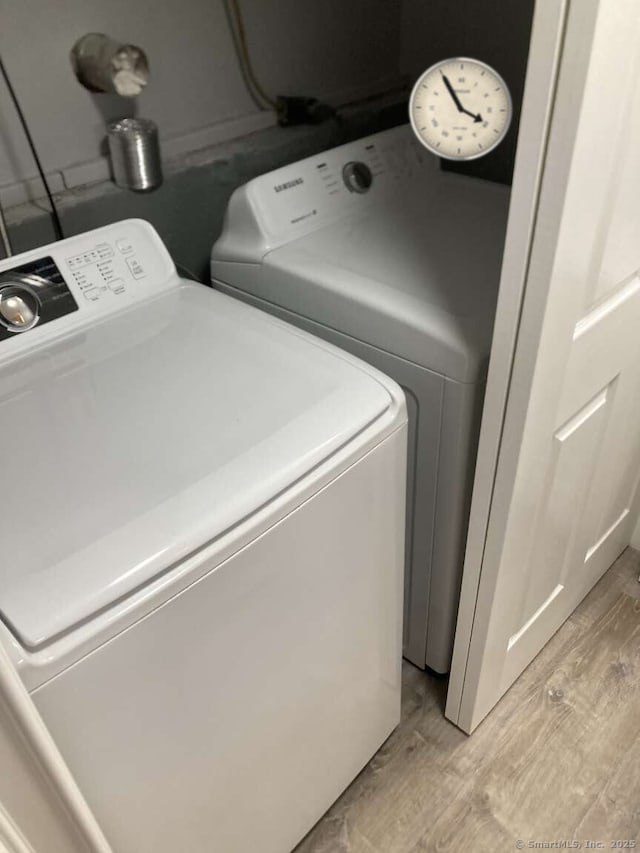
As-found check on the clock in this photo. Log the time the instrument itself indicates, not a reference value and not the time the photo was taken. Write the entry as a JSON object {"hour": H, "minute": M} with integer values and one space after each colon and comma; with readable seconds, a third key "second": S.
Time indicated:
{"hour": 3, "minute": 55}
